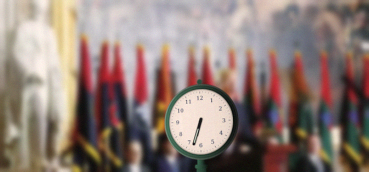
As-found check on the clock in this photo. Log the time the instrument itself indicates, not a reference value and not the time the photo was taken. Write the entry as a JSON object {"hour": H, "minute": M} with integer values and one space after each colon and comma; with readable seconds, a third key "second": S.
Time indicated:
{"hour": 6, "minute": 33}
